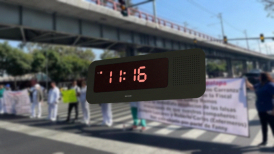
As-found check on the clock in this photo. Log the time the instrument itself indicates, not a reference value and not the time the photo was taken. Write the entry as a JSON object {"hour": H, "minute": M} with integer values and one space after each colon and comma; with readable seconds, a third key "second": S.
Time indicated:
{"hour": 11, "minute": 16}
